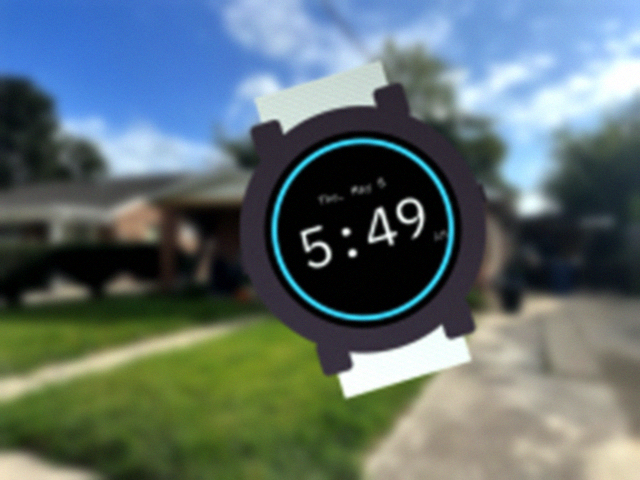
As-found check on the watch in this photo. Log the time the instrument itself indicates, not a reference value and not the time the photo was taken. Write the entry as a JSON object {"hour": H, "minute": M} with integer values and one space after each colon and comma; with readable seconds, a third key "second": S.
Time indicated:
{"hour": 5, "minute": 49}
